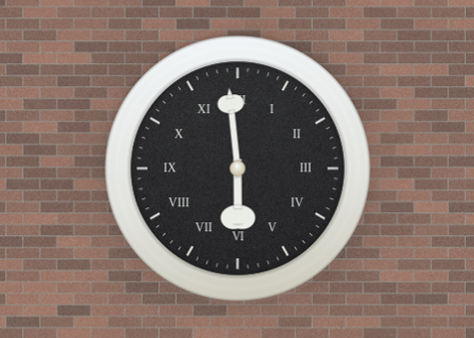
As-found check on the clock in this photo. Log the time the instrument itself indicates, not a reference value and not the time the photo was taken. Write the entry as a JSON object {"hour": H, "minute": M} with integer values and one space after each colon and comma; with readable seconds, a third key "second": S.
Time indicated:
{"hour": 5, "minute": 59}
